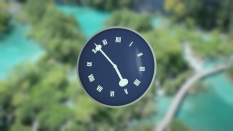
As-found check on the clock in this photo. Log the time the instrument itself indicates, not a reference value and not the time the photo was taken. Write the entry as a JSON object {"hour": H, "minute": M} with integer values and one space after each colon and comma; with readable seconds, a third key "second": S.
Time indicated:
{"hour": 4, "minute": 52}
